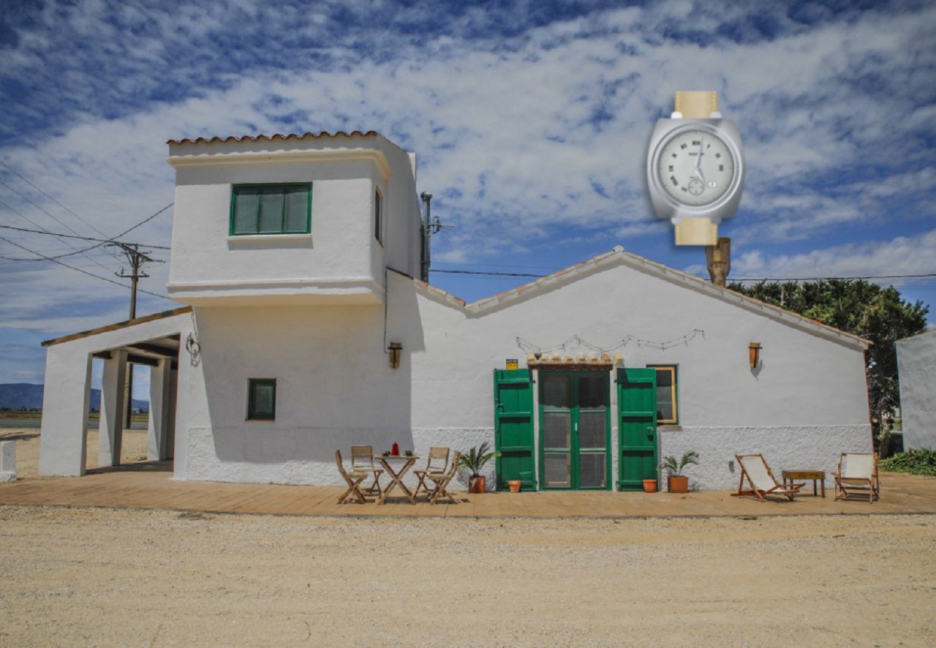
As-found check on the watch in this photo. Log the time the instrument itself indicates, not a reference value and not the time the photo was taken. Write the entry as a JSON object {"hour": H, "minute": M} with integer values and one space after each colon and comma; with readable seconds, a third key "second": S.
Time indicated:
{"hour": 5, "minute": 2}
